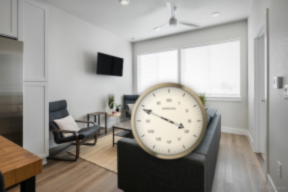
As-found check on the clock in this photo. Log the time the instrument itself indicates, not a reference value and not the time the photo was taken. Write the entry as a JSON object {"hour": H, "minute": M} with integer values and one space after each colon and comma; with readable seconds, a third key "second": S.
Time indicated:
{"hour": 3, "minute": 49}
